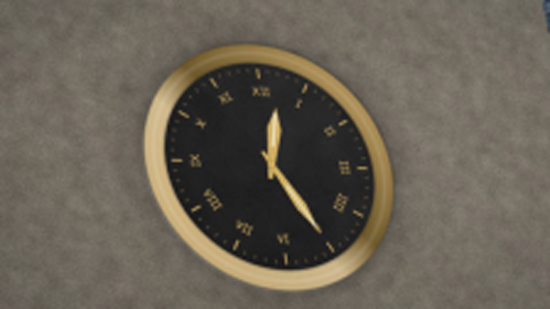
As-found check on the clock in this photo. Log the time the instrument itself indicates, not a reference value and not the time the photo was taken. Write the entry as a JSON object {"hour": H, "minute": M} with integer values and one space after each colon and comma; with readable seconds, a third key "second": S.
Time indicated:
{"hour": 12, "minute": 25}
